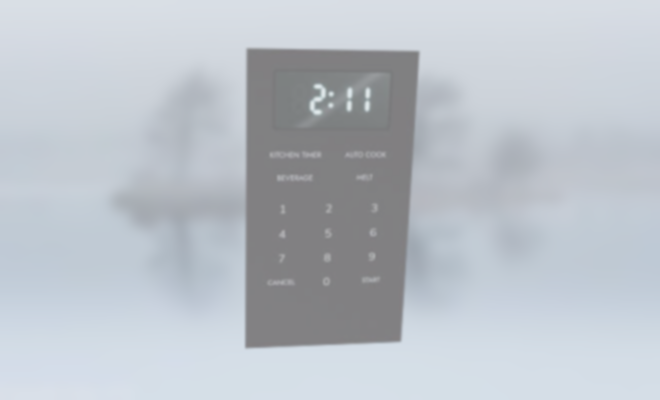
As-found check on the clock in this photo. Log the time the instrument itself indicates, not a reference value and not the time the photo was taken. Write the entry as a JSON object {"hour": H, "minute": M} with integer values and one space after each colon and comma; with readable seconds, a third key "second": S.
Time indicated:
{"hour": 2, "minute": 11}
